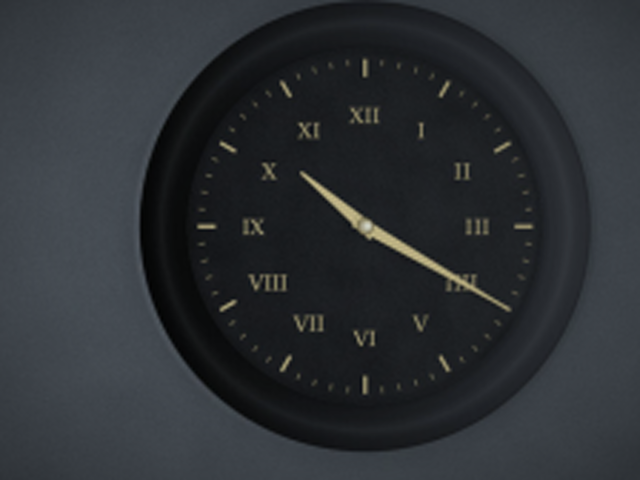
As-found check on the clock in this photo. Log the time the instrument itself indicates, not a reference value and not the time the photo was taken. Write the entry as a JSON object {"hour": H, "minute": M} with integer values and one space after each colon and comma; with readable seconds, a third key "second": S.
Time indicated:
{"hour": 10, "minute": 20}
